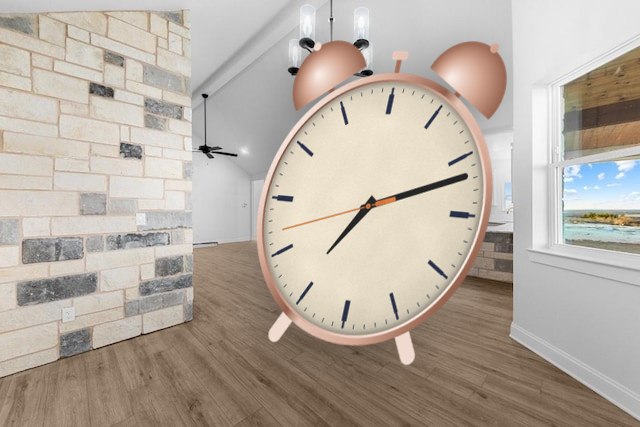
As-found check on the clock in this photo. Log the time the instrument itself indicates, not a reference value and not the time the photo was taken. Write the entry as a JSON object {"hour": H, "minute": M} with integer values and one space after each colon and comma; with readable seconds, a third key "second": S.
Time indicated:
{"hour": 7, "minute": 11, "second": 42}
